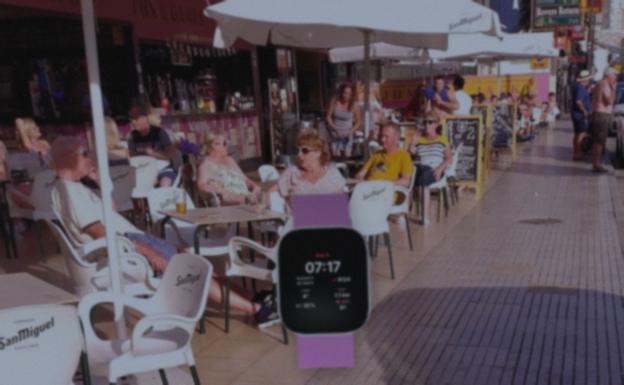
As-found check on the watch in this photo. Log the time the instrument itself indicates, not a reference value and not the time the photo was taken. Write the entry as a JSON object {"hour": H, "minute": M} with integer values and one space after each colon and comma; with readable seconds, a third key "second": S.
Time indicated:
{"hour": 7, "minute": 17}
